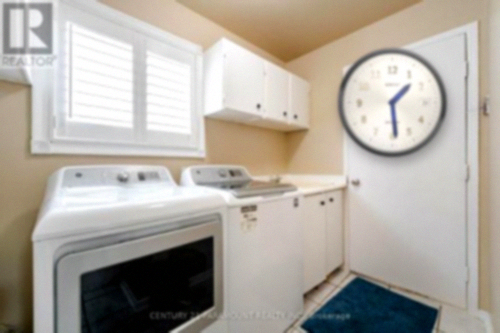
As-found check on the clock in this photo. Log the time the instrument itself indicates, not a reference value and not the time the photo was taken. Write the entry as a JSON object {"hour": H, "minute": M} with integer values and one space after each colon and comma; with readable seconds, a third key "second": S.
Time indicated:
{"hour": 1, "minute": 29}
